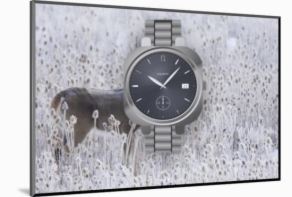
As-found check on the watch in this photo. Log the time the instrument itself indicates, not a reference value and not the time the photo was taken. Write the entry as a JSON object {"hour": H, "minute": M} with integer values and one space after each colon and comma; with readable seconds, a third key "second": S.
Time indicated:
{"hour": 10, "minute": 7}
